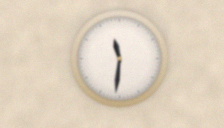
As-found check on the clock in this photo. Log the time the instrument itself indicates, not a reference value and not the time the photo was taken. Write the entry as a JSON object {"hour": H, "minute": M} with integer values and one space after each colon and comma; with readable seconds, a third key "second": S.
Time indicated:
{"hour": 11, "minute": 31}
